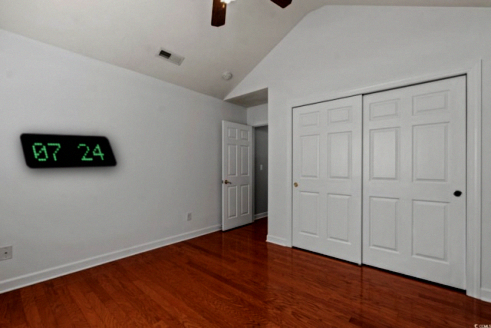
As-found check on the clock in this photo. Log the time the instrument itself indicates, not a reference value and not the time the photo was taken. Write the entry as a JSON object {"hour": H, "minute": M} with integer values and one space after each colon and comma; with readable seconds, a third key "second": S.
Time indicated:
{"hour": 7, "minute": 24}
